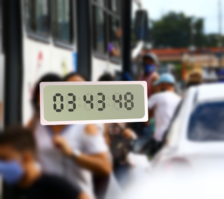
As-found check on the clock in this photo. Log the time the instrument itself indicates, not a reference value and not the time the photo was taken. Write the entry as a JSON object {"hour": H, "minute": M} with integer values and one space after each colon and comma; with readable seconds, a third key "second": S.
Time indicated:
{"hour": 3, "minute": 43, "second": 48}
